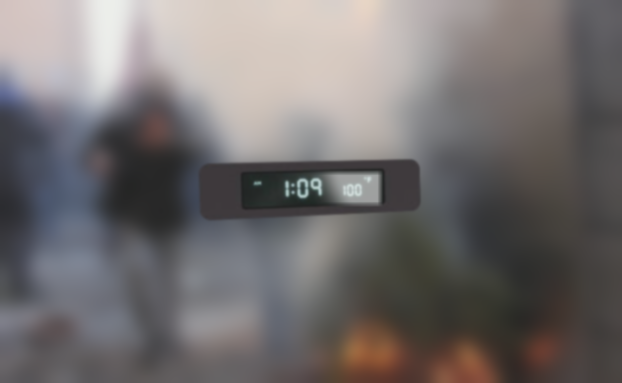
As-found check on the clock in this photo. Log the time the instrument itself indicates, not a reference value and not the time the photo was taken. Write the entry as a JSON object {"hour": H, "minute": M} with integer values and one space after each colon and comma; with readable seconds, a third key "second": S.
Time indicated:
{"hour": 1, "minute": 9}
